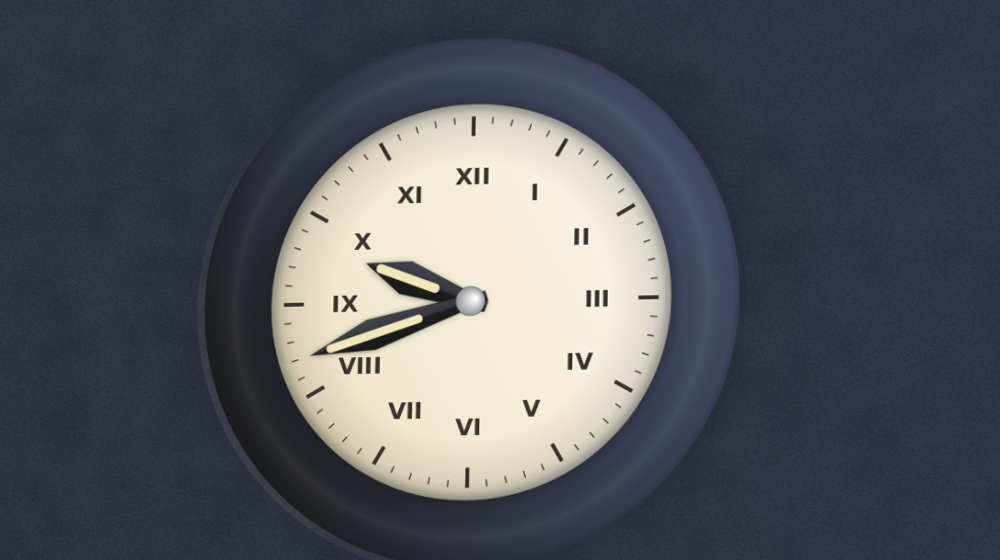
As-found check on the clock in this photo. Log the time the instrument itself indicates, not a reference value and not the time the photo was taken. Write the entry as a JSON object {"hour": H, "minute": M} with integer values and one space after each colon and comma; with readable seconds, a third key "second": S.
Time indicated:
{"hour": 9, "minute": 42}
